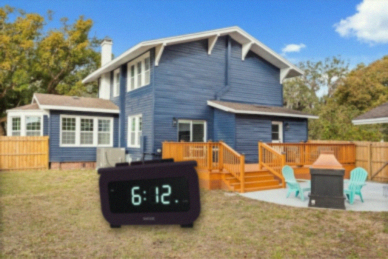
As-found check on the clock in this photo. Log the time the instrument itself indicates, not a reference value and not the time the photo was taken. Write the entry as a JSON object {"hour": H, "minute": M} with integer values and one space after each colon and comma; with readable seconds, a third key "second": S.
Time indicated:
{"hour": 6, "minute": 12}
